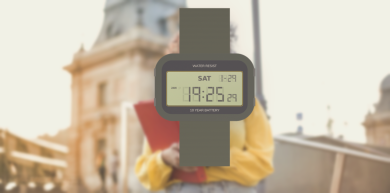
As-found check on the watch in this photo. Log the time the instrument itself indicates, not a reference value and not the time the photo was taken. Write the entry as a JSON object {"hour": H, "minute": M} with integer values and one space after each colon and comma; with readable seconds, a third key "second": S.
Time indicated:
{"hour": 19, "minute": 25, "second": 29}
